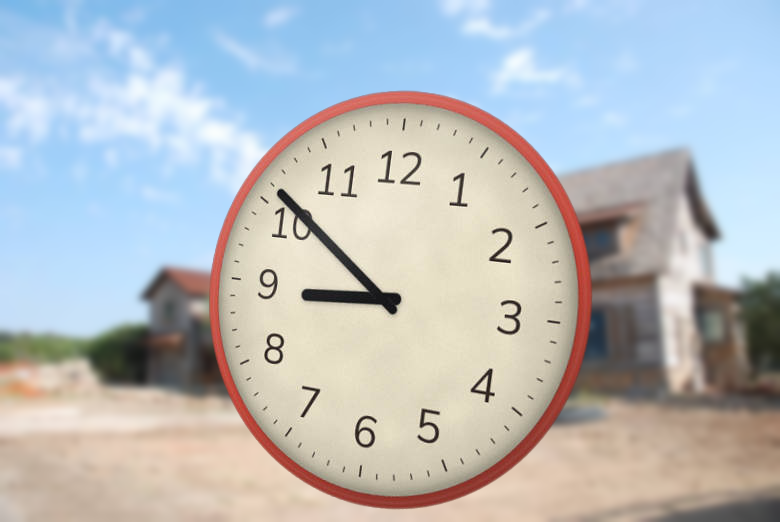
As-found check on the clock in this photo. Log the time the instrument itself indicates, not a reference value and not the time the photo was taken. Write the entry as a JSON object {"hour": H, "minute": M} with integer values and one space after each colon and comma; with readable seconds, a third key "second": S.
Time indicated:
{"hour": 8, "minute": 51}
